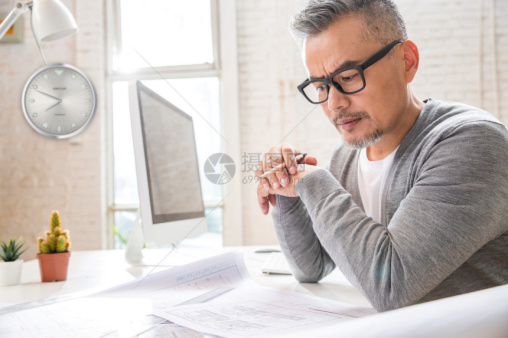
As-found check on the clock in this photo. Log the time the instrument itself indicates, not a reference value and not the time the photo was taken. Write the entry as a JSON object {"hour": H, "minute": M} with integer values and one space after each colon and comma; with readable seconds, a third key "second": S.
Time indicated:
{"hour": 7, "minute": 49}
